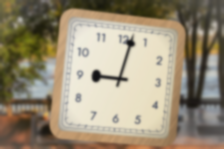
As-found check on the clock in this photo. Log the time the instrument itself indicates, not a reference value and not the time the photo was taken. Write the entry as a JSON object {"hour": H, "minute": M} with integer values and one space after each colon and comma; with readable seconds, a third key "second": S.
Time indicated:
{"hour": 9, "minute": 2}
